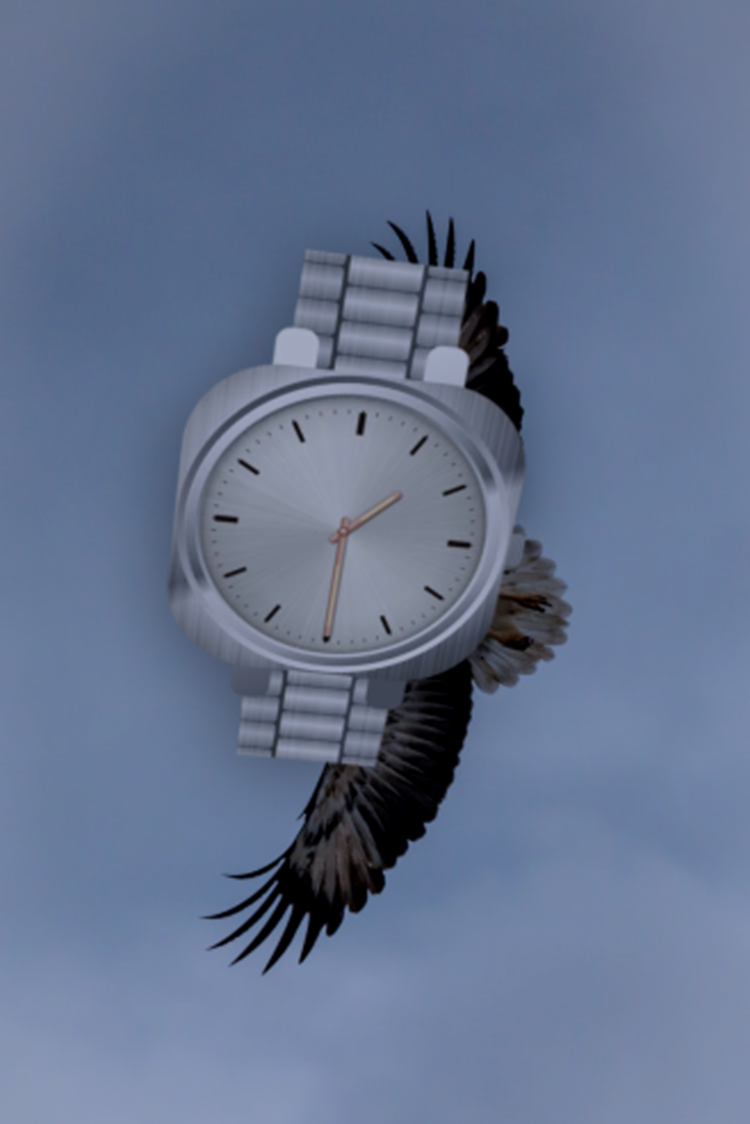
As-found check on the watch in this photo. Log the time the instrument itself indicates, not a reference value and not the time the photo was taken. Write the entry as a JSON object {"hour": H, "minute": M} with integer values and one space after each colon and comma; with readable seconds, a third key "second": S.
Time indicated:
{"hour": 1, "minute": 30}
